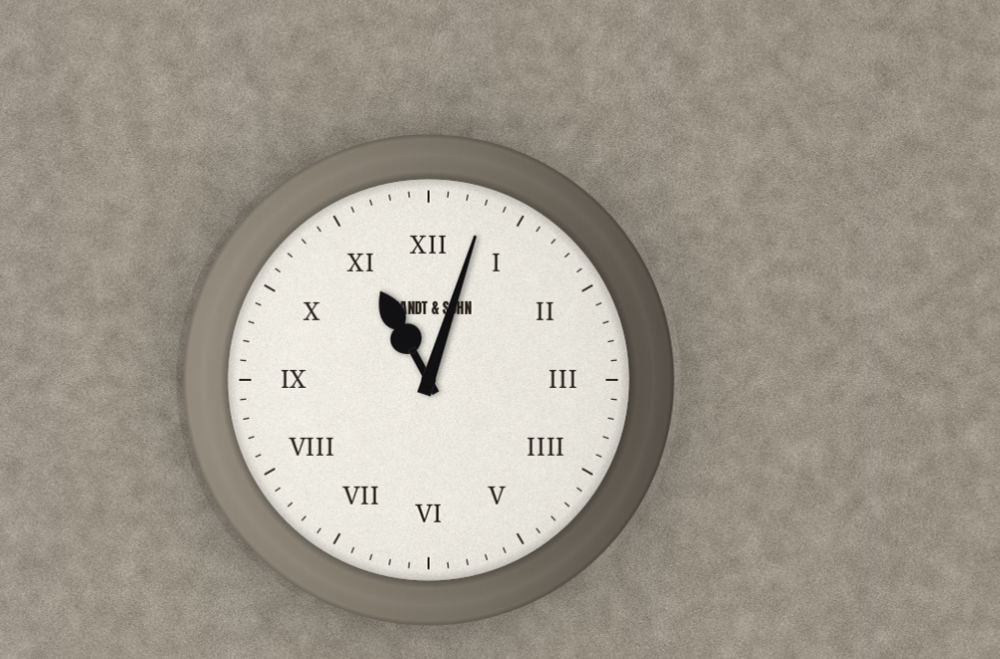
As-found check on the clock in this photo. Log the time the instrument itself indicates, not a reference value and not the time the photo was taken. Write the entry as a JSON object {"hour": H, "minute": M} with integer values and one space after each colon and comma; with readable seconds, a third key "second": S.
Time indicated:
{"hour": 11, "minute": 3}
